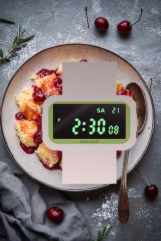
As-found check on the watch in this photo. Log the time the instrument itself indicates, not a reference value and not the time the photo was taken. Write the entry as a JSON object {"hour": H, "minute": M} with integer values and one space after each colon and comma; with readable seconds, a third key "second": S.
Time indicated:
{"hour": 2, "minute": 30, "second": 8}
